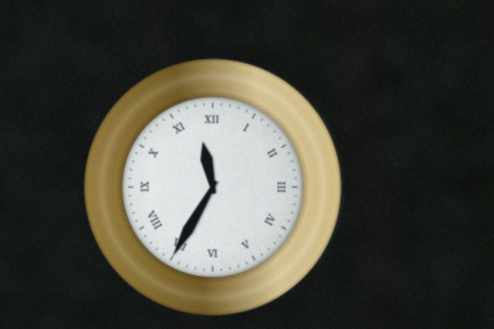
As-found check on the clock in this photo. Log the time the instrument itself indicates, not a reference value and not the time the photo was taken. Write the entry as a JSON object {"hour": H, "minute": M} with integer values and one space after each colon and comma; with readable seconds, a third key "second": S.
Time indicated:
{"hour": 11, "minute": 35}
